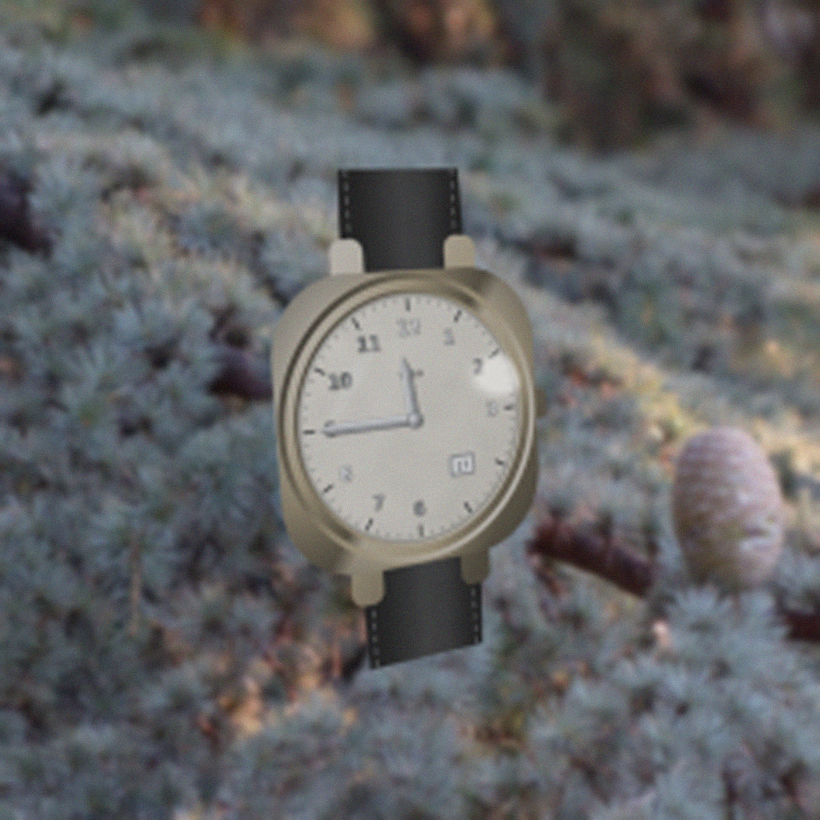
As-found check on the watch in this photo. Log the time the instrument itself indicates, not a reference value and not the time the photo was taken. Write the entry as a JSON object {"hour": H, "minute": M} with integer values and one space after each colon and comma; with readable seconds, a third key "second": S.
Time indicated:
{"hour": 11, "minute": 45}
